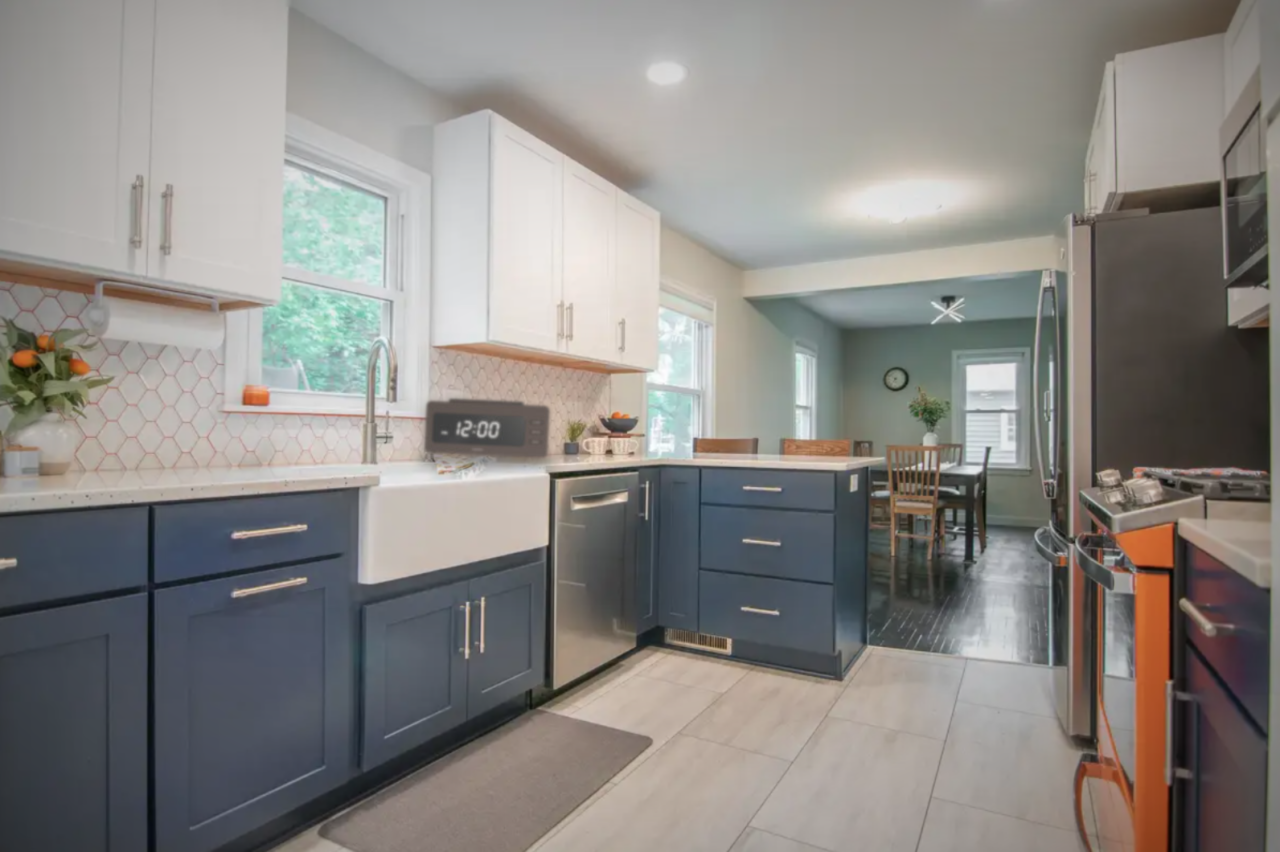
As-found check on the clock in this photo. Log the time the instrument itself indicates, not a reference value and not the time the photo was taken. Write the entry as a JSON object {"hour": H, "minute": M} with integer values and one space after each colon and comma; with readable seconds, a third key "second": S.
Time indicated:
{"hour": 12, "minute": 0}
